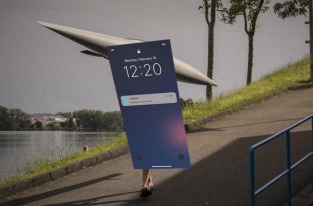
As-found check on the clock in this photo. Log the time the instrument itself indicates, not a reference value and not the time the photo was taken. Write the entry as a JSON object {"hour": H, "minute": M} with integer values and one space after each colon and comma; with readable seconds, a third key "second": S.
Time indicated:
{"hour": 12, "minute": 20}
